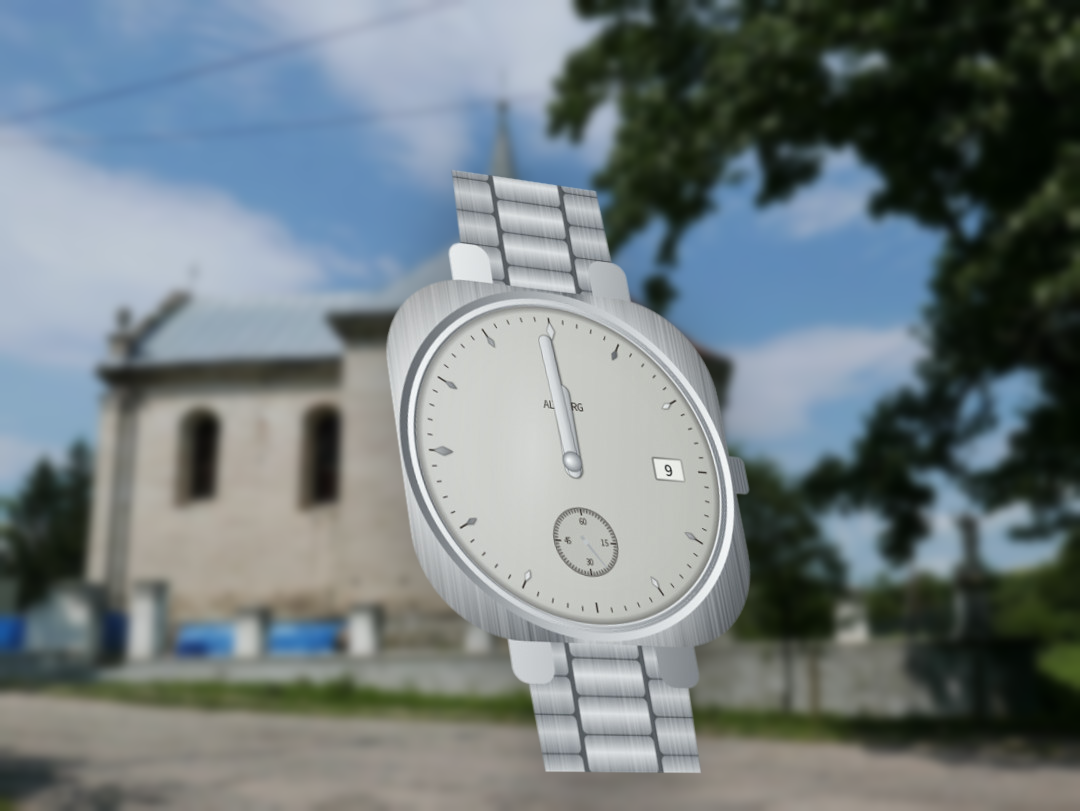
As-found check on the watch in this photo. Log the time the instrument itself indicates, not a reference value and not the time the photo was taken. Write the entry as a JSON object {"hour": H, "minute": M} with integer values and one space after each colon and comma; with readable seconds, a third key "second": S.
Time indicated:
{"hour": 11, "minute": 59, "second": 24}
